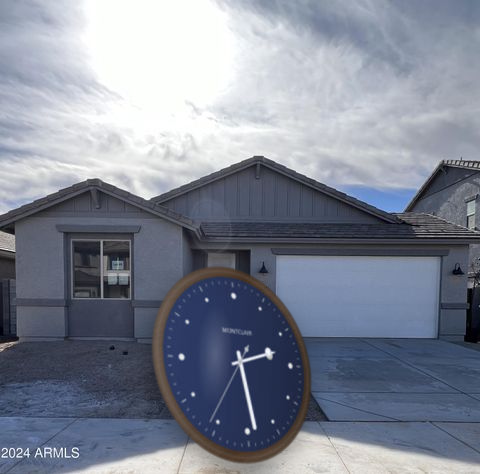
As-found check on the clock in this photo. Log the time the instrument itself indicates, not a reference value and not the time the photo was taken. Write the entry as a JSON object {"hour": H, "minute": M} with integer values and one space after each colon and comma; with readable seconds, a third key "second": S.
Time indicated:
{"hour": 2, "minute": 28, "second": 36}
